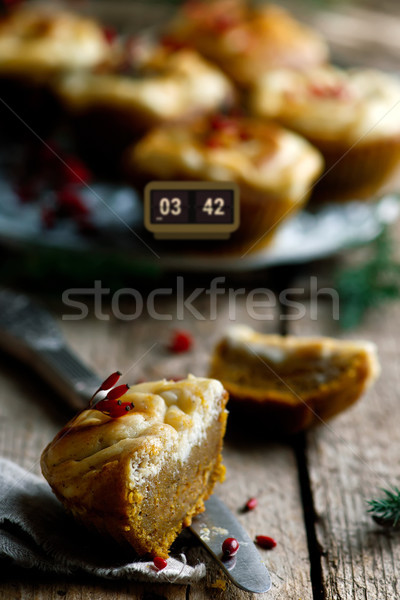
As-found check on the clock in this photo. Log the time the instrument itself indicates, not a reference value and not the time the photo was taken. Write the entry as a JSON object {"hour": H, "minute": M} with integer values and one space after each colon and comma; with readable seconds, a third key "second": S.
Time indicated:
{"hour": 3, "minute": 42}
